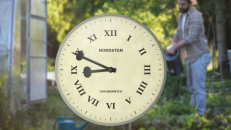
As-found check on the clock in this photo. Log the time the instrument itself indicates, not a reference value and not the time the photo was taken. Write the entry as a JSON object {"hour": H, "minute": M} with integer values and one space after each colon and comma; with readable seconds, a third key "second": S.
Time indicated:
{"hour": 8, "minute": 49}
